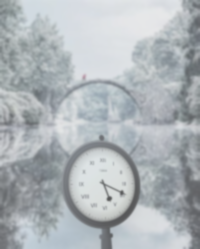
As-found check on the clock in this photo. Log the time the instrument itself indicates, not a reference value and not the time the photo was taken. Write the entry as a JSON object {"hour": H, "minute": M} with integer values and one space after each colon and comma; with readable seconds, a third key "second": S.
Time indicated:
{"hour": 5, "minute": 19}
